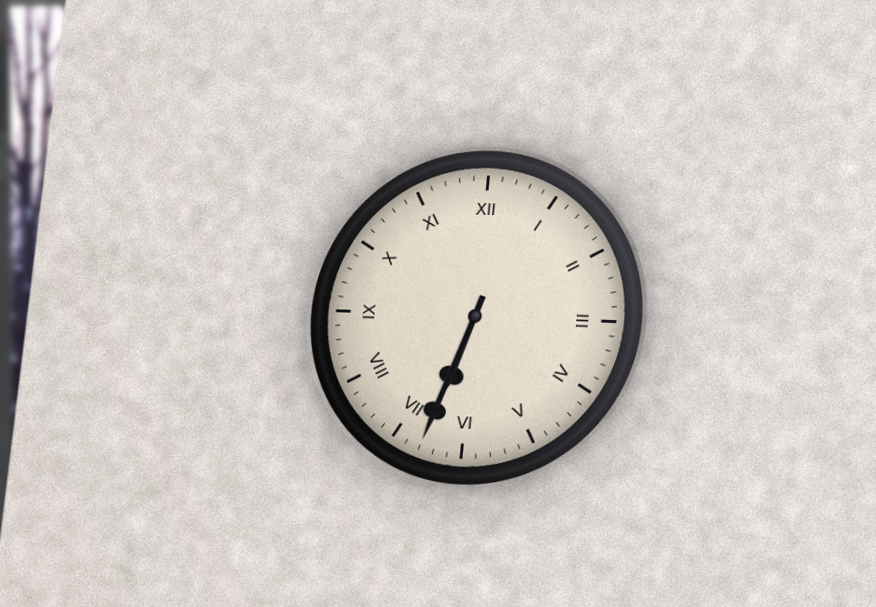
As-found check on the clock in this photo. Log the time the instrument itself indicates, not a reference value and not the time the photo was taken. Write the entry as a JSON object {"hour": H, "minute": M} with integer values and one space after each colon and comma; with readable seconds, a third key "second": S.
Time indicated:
{"hour": 6, "minute": 33}
